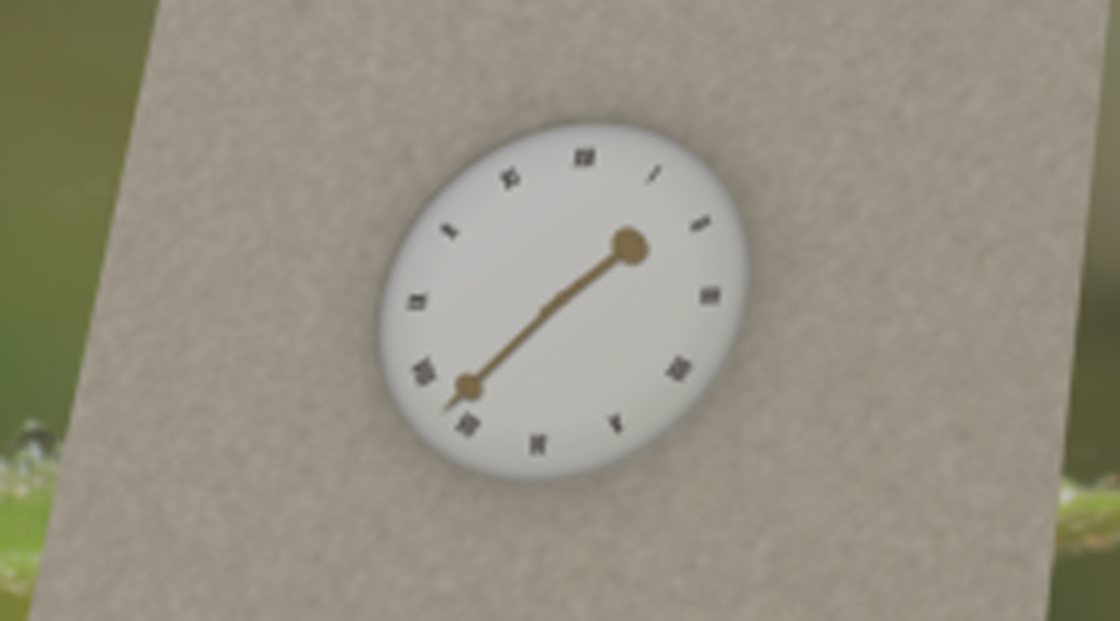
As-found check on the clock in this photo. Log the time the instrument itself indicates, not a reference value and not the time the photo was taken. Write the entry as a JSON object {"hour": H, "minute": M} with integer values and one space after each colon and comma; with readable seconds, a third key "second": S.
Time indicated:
{"hour": 1, "minute": 37}
